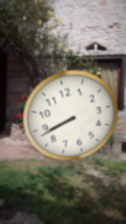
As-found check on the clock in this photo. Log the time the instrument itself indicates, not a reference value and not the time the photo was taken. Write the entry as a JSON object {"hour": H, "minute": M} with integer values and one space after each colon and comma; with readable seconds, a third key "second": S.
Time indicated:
{"hour": 8, "minute": 43}
